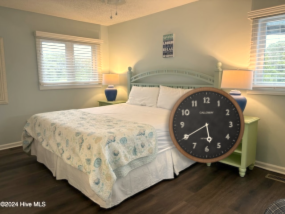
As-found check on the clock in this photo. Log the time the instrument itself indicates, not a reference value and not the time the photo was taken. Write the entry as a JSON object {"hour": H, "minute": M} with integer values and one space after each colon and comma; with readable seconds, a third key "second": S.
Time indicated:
{"hour": 5, "minute": 40}
